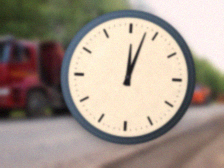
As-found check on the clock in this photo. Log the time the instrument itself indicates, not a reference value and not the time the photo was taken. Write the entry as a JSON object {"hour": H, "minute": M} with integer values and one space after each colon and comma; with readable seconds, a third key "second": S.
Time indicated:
{"hour": 12, "minute": 3}
